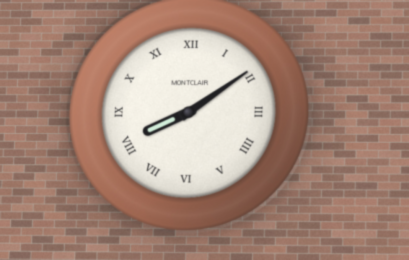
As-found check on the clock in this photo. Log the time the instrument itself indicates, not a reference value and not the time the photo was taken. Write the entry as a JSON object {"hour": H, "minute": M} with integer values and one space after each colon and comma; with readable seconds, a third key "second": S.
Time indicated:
{"hour": 8, "minute": 9}
